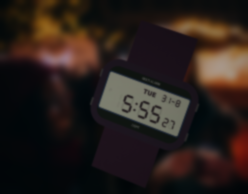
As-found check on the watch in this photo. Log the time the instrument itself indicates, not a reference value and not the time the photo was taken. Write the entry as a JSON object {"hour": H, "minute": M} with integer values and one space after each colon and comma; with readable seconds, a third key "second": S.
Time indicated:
{"hour": 5, "minute": 55}
